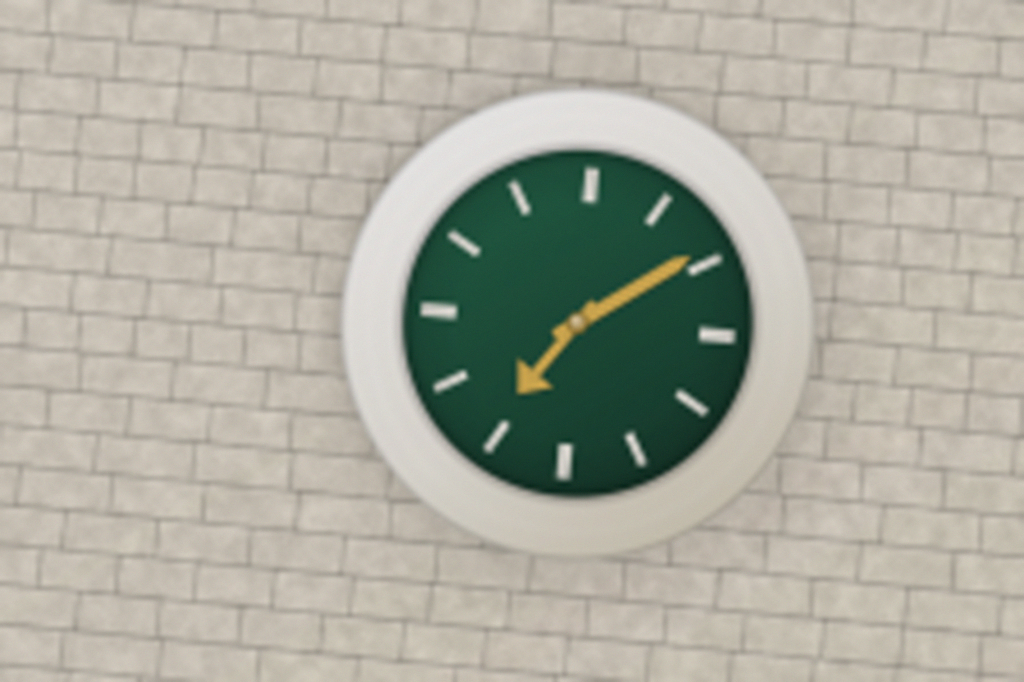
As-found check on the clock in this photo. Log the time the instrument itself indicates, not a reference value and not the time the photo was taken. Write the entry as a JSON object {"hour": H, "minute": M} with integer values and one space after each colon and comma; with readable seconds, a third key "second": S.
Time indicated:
{"hour": 7, "minute": 9}
